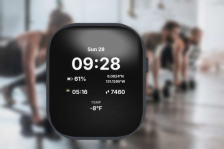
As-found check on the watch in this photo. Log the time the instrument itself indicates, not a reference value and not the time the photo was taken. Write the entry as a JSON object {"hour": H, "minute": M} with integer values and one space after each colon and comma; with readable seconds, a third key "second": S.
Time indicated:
{"hour": 9, "minute": 28}
